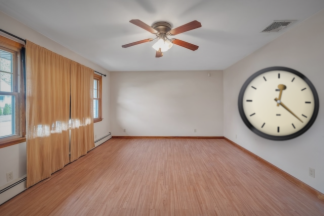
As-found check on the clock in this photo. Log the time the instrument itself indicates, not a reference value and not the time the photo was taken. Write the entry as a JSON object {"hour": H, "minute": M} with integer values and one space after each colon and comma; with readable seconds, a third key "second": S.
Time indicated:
{"hour": 12, "minute": 22}
